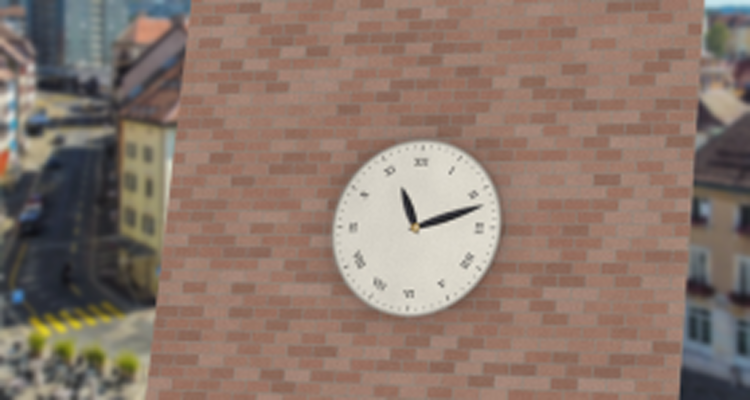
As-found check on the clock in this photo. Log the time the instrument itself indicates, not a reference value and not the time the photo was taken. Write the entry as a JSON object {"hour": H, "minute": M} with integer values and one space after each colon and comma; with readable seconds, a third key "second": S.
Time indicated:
{"hour": 11, "minute": 12}
